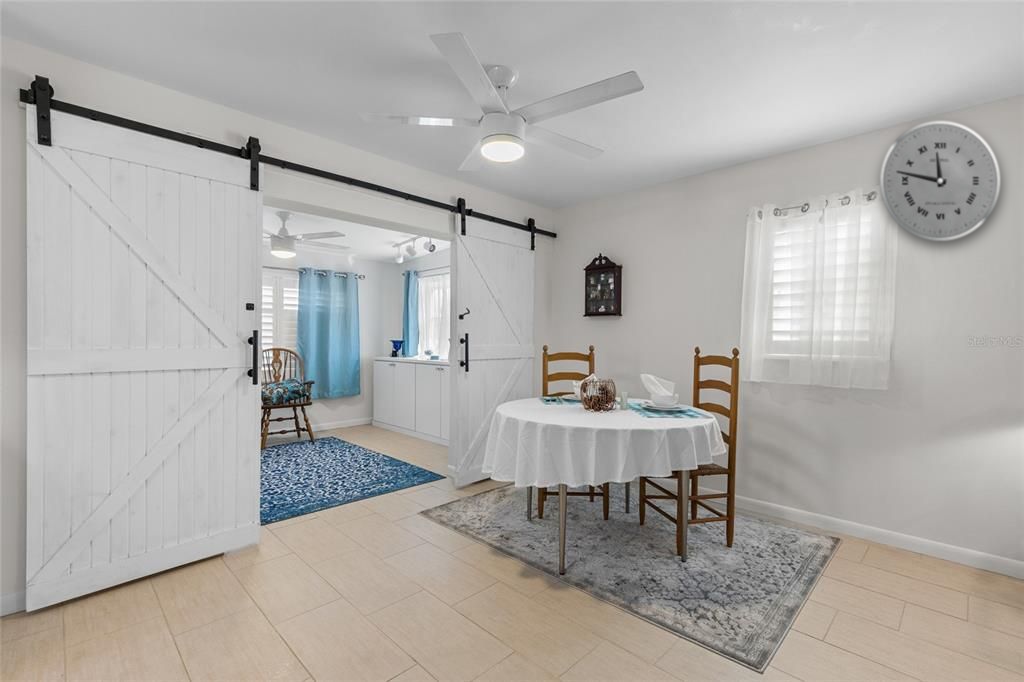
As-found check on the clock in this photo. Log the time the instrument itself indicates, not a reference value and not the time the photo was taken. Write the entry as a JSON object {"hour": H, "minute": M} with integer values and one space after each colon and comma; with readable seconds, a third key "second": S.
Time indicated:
{"hour": 11, "minute": 47}
